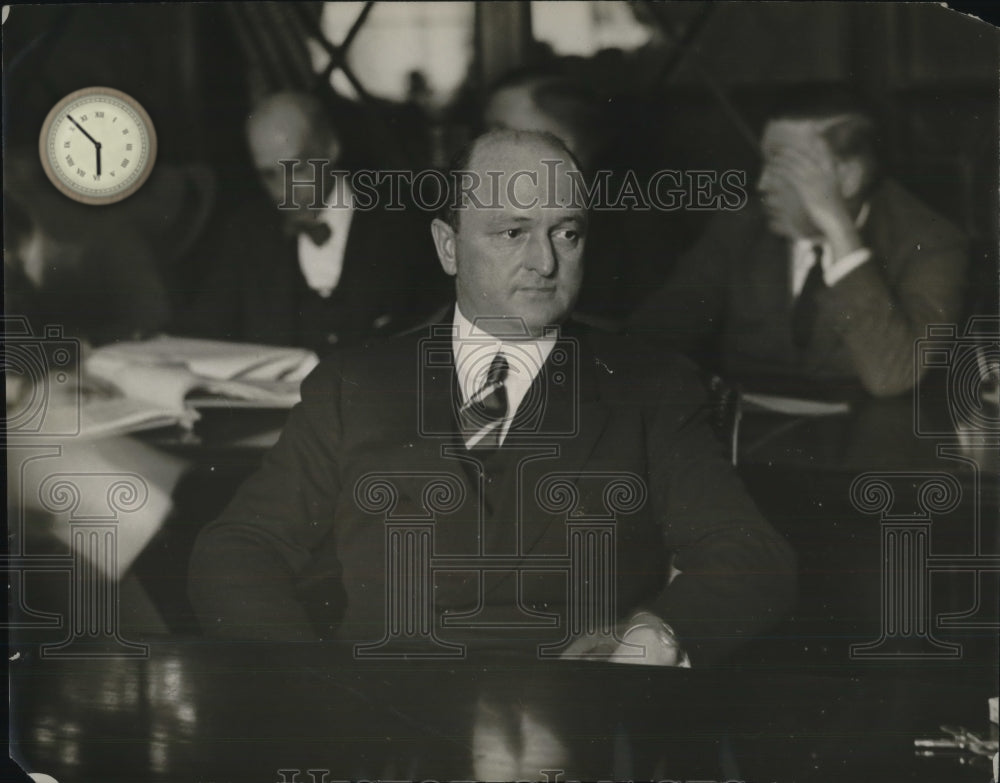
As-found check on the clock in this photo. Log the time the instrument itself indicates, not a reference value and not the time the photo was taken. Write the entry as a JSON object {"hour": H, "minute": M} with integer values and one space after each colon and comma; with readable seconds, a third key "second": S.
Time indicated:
{"hour": 5, "minute": 52}
